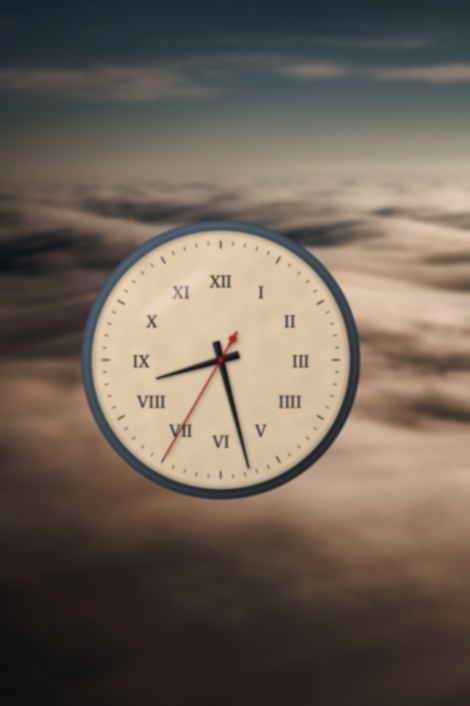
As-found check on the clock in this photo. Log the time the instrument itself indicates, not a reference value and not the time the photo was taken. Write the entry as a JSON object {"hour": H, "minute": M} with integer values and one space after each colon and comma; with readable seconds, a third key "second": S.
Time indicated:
{"hour": 8, "minute": 27, "second": 35}
